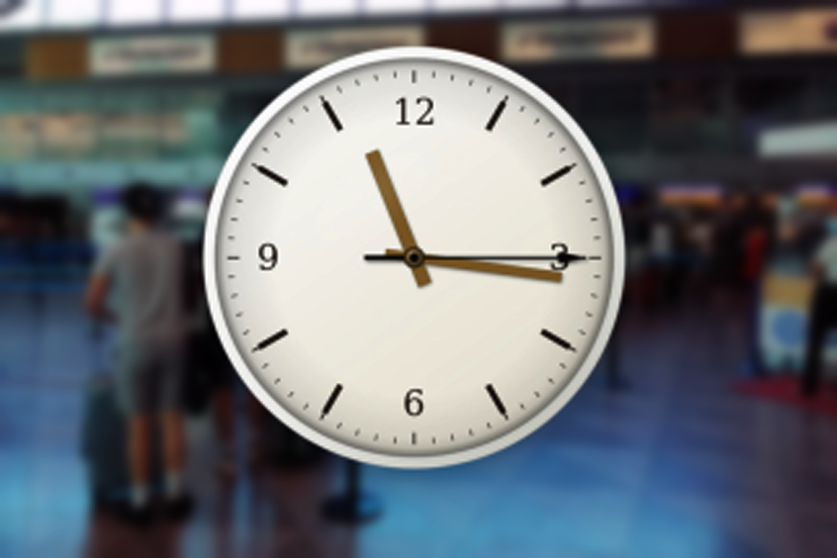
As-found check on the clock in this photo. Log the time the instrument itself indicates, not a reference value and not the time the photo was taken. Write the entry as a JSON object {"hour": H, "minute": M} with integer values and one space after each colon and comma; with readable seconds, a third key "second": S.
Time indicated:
{"hour": 11, "minute": 16, "second": 15}
